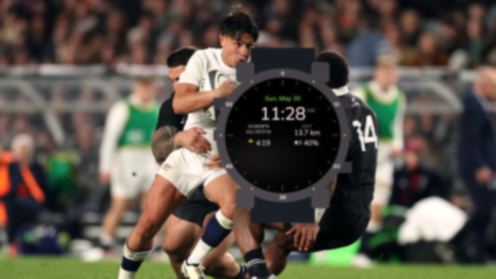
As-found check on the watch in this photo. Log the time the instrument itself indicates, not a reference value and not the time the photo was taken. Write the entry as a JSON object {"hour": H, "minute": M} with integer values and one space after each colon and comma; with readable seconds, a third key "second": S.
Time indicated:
{"hour": 11, "minute": 28}
